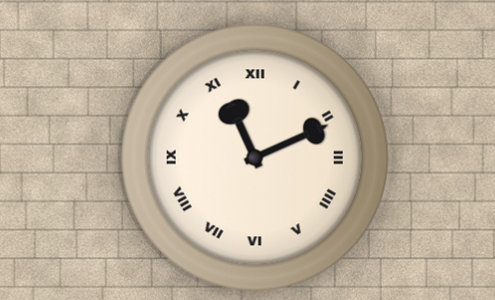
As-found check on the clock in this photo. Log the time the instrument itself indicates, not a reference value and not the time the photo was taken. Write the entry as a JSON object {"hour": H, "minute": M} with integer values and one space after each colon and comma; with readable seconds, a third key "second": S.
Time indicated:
{"hour": 11, "minute": 11}
